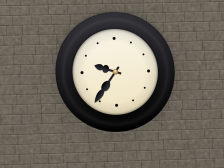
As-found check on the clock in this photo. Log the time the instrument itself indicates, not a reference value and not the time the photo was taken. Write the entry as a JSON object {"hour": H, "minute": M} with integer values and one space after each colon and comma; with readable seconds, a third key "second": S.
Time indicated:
{"hour": 9, "minute": 36}
